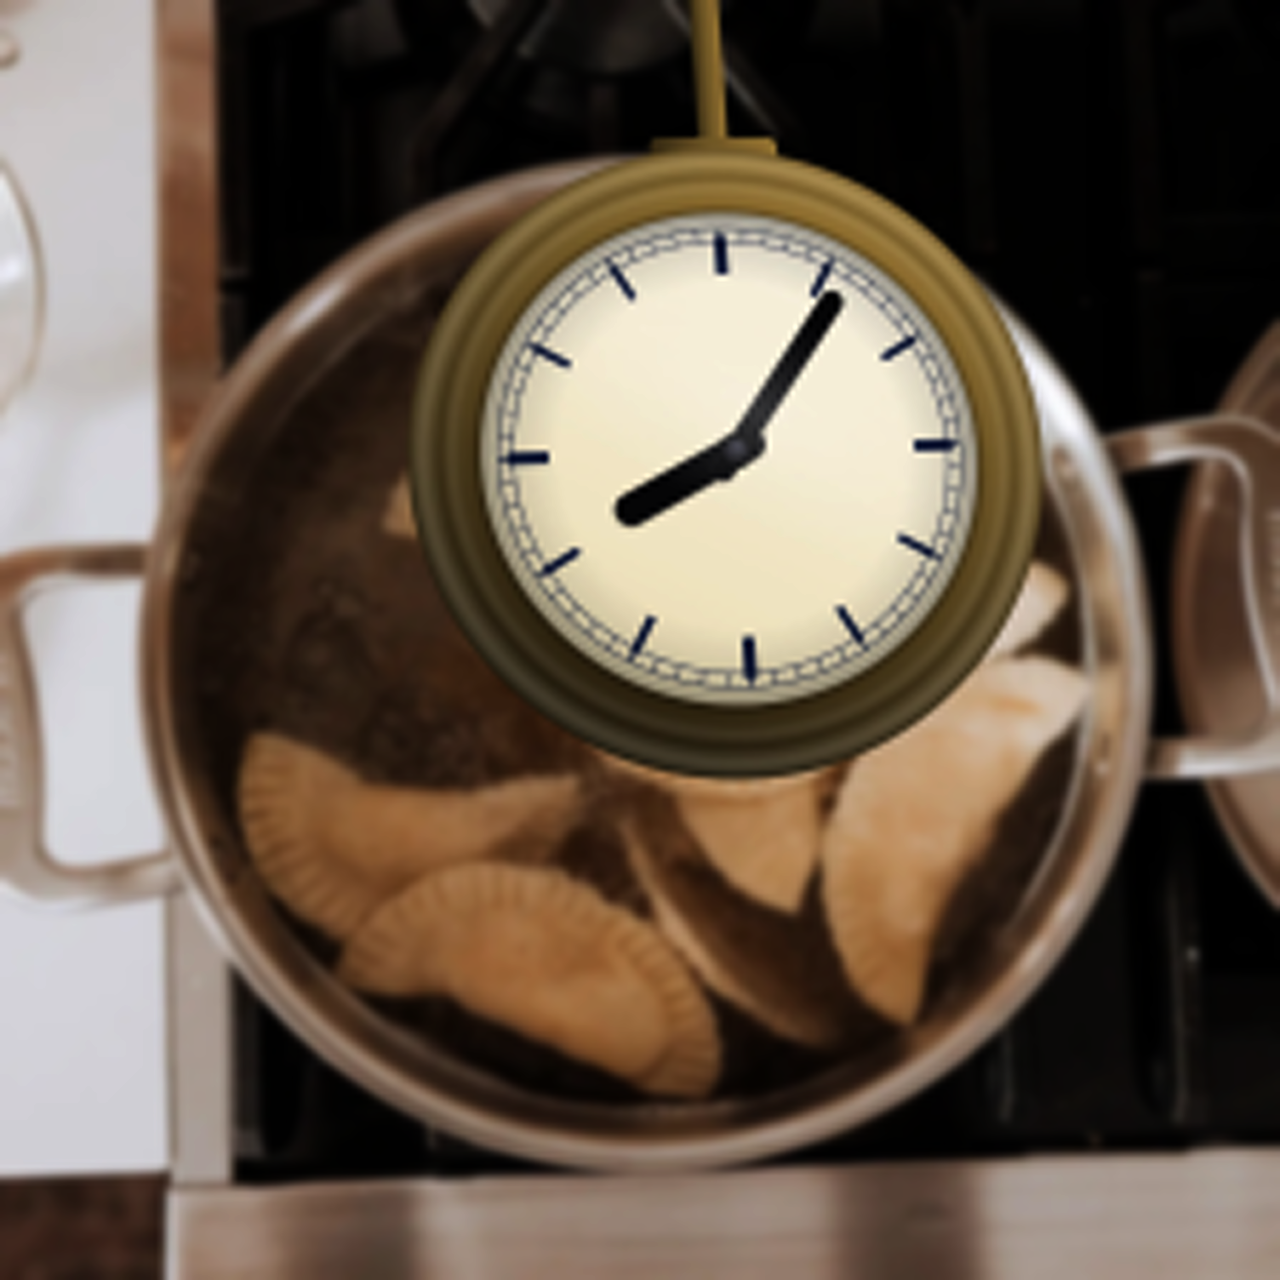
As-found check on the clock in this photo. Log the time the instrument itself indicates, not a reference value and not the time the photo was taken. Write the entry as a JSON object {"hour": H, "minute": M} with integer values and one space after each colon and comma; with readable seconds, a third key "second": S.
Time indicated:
{"hour": 8, "minute": 6}
